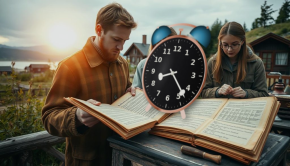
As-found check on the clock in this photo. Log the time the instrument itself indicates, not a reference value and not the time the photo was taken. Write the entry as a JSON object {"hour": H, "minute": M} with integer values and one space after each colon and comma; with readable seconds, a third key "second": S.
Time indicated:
{"hour": 8, "minute": 23}
